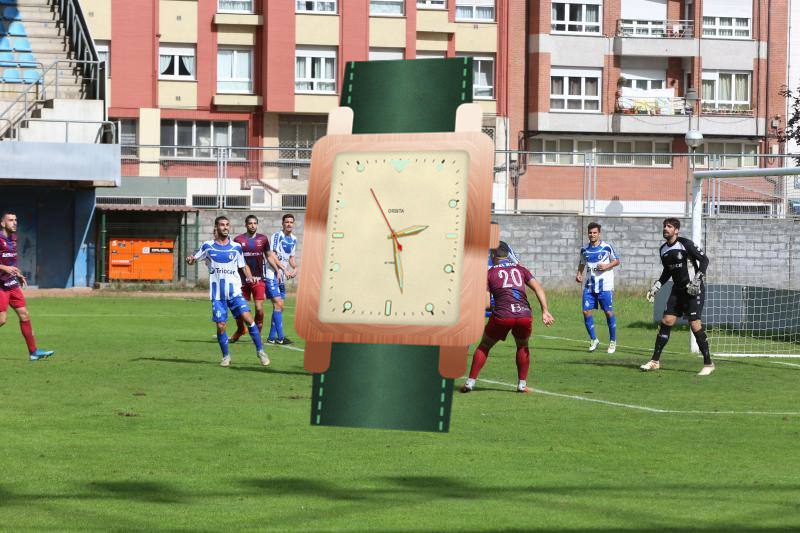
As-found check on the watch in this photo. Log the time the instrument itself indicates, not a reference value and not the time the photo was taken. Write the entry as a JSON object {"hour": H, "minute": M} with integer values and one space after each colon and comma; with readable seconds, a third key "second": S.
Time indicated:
{"hour": 2, "minute": 27, "second": 55}
